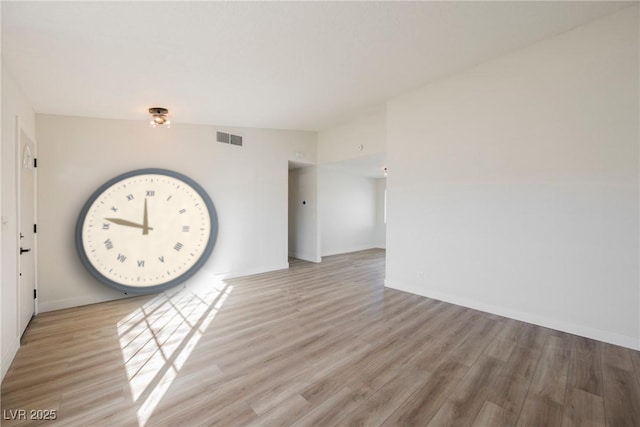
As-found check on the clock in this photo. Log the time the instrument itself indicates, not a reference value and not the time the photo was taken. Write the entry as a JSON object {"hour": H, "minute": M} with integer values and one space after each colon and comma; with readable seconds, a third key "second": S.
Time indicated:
{"hour": 11, "minute": 47}
